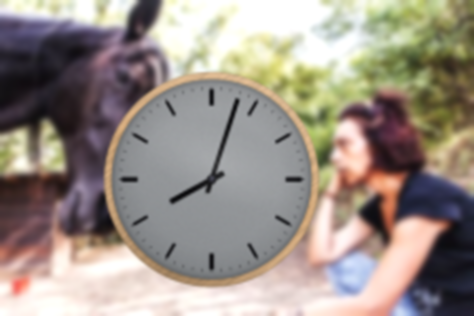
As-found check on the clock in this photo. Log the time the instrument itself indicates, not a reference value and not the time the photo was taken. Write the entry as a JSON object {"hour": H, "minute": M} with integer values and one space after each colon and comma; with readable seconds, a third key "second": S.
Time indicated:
{"hour": 8, "minute": 3}
